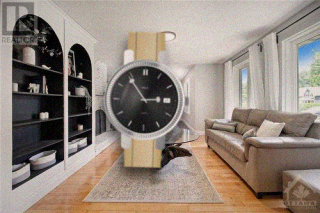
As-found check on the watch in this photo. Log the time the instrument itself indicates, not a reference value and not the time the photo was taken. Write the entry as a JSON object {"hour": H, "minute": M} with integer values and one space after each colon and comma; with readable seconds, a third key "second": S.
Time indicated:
{"hour": 2, "minute": 54}
